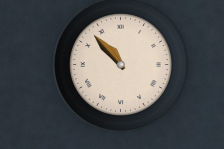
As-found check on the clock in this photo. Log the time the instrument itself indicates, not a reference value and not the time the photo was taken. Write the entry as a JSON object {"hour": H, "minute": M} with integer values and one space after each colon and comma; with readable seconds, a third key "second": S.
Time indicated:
{"hour": 10, "minute": 53}
